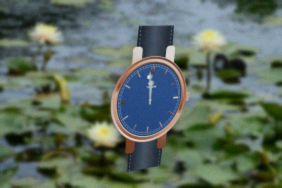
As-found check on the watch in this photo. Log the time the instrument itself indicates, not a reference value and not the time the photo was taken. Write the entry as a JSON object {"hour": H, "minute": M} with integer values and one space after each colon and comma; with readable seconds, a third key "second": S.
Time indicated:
{"hour": 11, "minute": 59}
